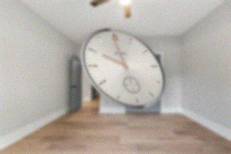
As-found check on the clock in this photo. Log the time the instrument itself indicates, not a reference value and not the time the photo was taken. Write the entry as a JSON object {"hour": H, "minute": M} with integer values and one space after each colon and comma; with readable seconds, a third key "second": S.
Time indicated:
{"hour": 9, "minute": 59}
